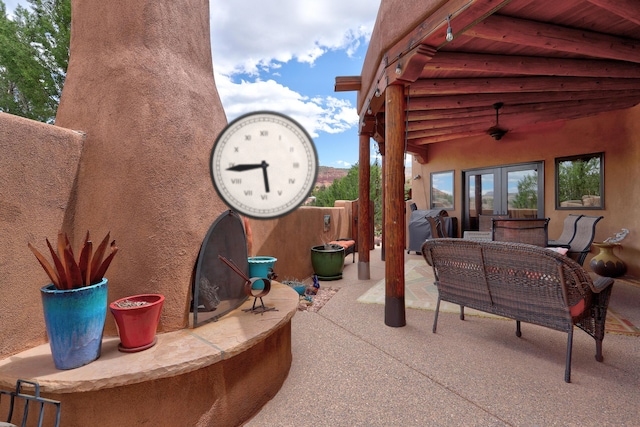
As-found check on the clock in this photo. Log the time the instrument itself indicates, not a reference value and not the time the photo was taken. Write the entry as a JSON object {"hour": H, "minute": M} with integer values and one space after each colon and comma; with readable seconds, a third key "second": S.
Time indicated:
{"hour": 5, "minute": 44}
